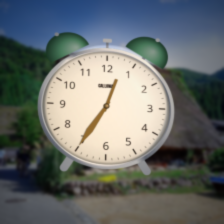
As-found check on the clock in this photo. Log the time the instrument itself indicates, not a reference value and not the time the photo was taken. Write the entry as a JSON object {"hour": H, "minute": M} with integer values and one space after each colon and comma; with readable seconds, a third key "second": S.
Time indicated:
{"hour": 12, "minute": 35}
